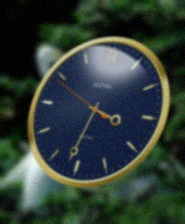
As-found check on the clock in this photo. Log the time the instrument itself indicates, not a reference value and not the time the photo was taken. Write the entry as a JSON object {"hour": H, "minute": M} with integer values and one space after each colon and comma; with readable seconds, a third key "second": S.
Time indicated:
{"hour": 3, "minute": 31, "second": 49}
